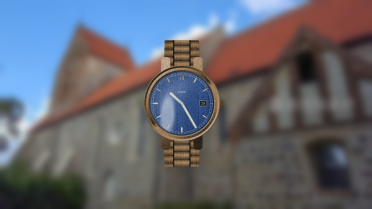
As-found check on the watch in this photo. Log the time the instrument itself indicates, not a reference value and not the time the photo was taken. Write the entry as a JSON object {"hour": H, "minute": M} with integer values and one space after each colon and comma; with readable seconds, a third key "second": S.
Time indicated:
{"hour": 10, "minute": 25}
